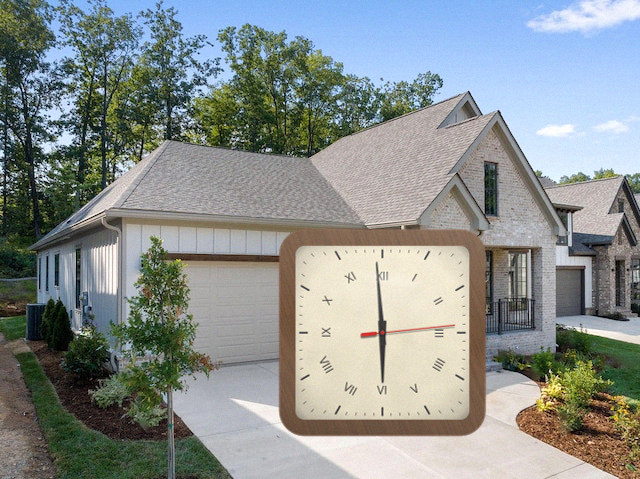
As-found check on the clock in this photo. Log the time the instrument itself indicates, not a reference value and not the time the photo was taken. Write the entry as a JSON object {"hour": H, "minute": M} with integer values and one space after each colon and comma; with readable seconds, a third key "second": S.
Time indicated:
{"hour": 5, "minute": 59, "second": 14}
